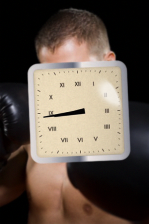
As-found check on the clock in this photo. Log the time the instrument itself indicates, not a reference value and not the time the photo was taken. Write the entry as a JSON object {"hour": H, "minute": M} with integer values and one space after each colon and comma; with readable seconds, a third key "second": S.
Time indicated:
{"hour": 8, "minute": 44}
